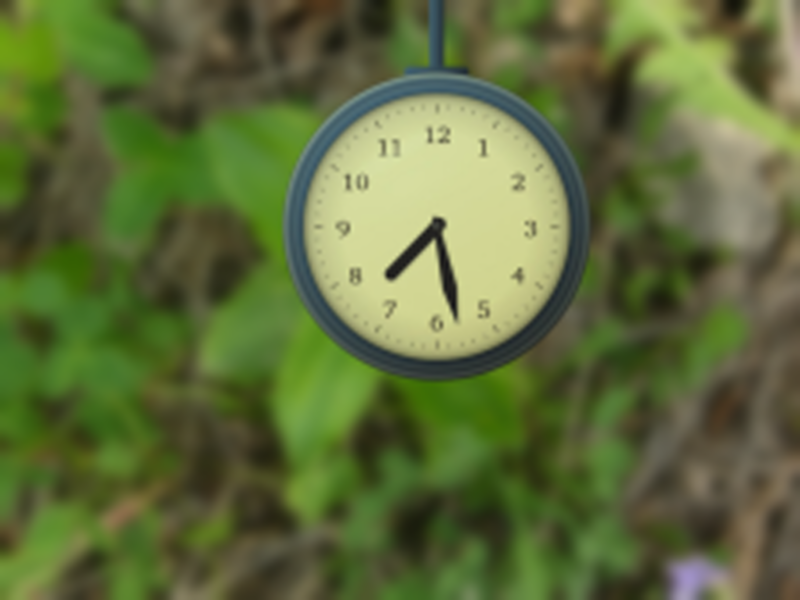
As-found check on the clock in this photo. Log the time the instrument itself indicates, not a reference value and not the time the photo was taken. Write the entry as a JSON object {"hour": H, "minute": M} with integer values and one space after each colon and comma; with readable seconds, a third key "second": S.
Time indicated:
{"hour": 7, "minute": 28}
